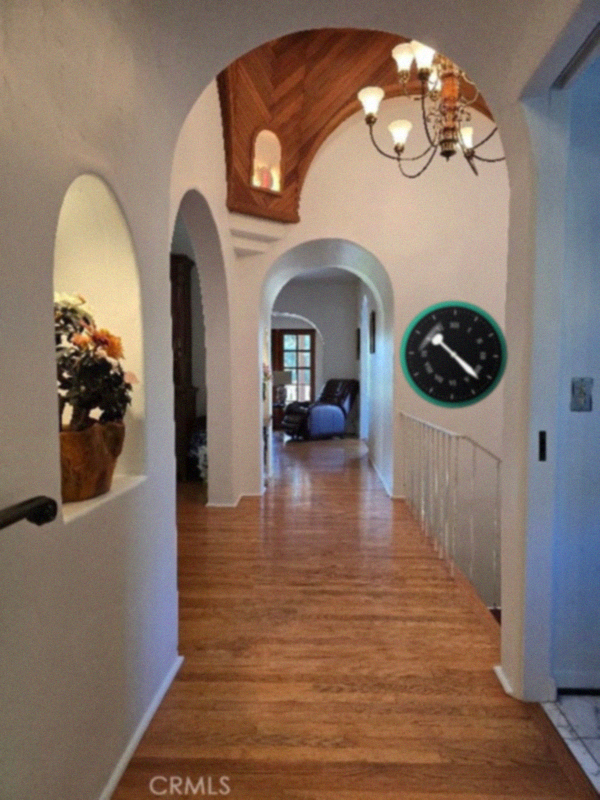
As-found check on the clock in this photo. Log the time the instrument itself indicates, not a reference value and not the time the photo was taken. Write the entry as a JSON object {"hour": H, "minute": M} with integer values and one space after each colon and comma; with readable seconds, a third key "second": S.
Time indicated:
{"hour": 10, "minute": 22}
